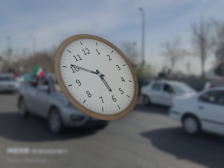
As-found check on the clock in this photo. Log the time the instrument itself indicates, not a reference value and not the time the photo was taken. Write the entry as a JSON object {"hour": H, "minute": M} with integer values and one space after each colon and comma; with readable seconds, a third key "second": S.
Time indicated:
{"hour": 5, "minute": 51}
